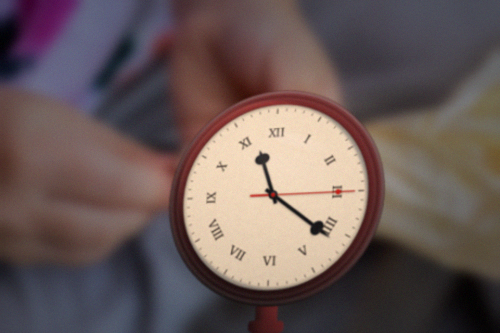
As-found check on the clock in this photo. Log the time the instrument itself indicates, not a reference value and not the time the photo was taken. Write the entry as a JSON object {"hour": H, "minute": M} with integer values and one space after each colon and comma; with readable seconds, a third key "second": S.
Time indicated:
{"hour": 11, "minute": 21, "second": 15}
